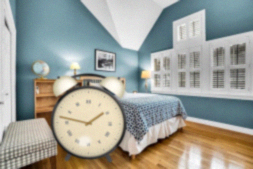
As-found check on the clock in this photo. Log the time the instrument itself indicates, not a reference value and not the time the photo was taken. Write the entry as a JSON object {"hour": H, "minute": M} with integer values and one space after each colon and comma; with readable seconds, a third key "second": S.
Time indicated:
{"hour": 1, "minute": 47}
